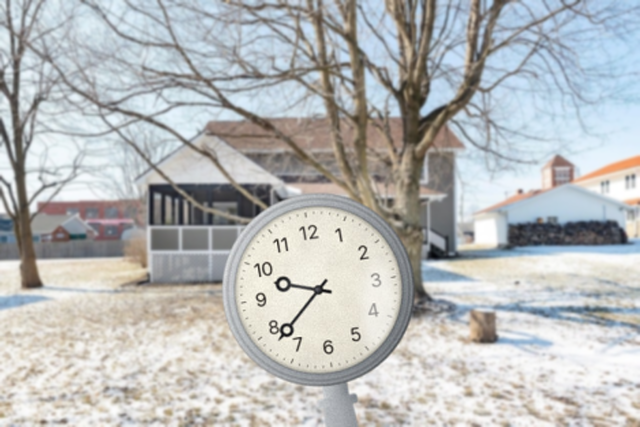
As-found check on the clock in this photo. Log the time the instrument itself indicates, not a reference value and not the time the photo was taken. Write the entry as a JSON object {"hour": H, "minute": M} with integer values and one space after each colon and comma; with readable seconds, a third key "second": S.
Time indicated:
{"hour": 9, "minute": 38}
